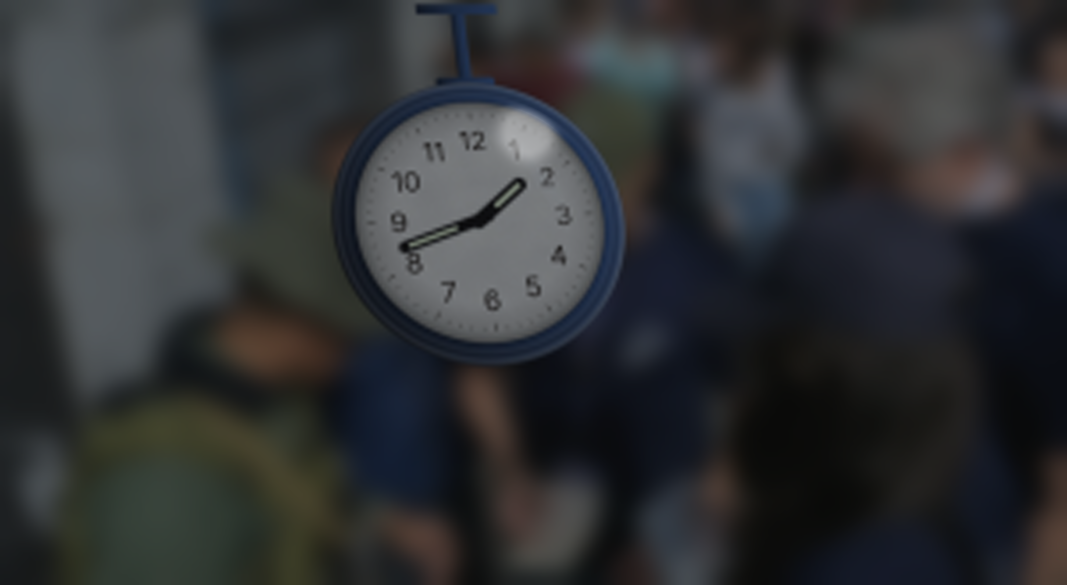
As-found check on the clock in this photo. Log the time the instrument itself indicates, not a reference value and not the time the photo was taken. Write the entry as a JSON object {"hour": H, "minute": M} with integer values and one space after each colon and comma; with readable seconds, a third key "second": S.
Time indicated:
{"hour": 1, "minute": 42}
